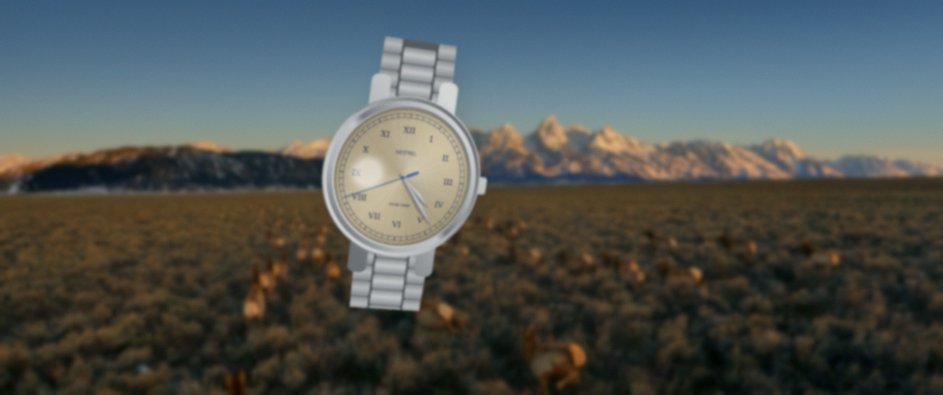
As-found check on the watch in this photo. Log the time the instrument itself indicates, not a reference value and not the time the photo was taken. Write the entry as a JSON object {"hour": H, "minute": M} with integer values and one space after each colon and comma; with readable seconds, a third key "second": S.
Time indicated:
{"hour": 4, "minute": 23, "second": 41}
